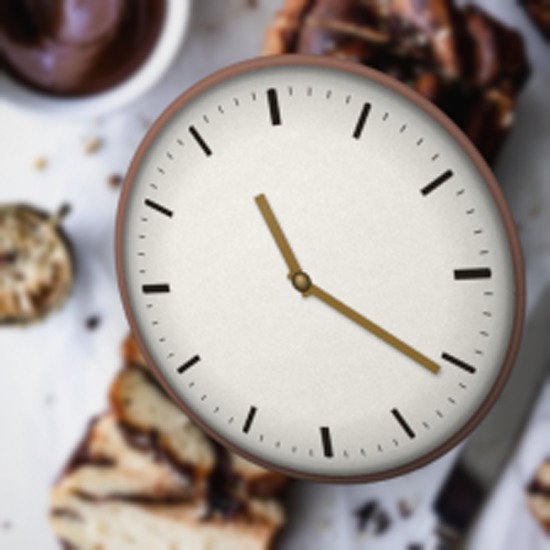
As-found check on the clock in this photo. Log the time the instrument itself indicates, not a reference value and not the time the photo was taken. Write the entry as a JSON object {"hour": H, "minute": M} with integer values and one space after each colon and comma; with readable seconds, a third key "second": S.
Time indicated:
{"hour": 11, "minute": 21}
